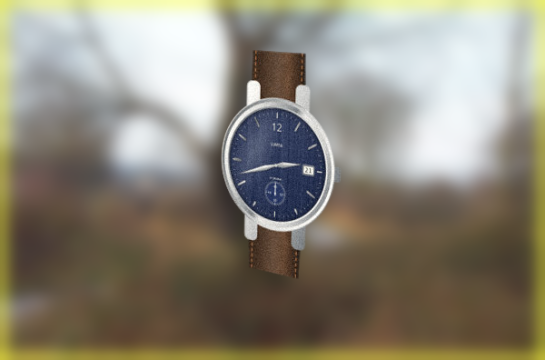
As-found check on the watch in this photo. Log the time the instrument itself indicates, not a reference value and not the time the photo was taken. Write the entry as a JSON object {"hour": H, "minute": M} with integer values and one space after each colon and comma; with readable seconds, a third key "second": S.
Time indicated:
{"hour": 2, "minute": 42}
